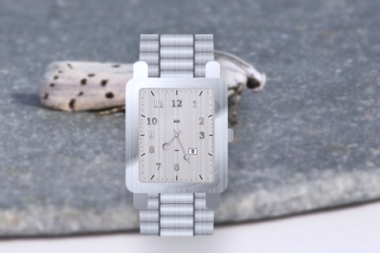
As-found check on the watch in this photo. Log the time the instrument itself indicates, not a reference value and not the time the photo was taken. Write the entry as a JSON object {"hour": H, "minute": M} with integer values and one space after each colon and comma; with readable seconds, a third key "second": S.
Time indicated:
{"hour": 7, "minute": 26}
